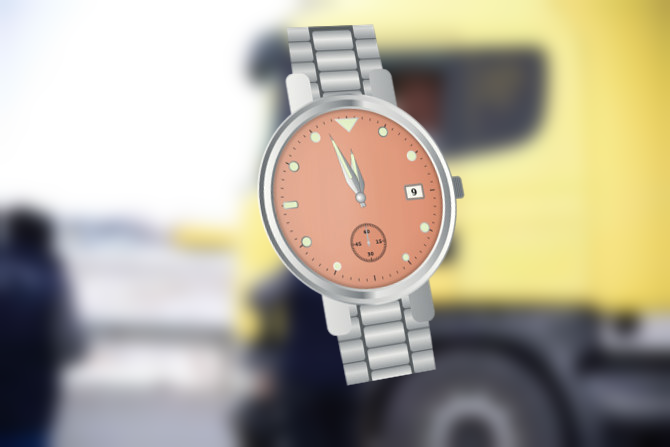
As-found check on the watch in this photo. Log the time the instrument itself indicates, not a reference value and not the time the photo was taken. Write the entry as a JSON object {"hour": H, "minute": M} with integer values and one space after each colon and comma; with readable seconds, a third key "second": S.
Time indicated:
{"hour": 11, "minute": 57}
